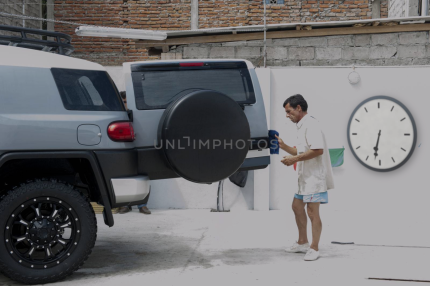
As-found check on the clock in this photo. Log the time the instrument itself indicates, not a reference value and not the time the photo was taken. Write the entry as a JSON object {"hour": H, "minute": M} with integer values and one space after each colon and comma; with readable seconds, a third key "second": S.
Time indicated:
{"hour": 6, "minute": 32}
